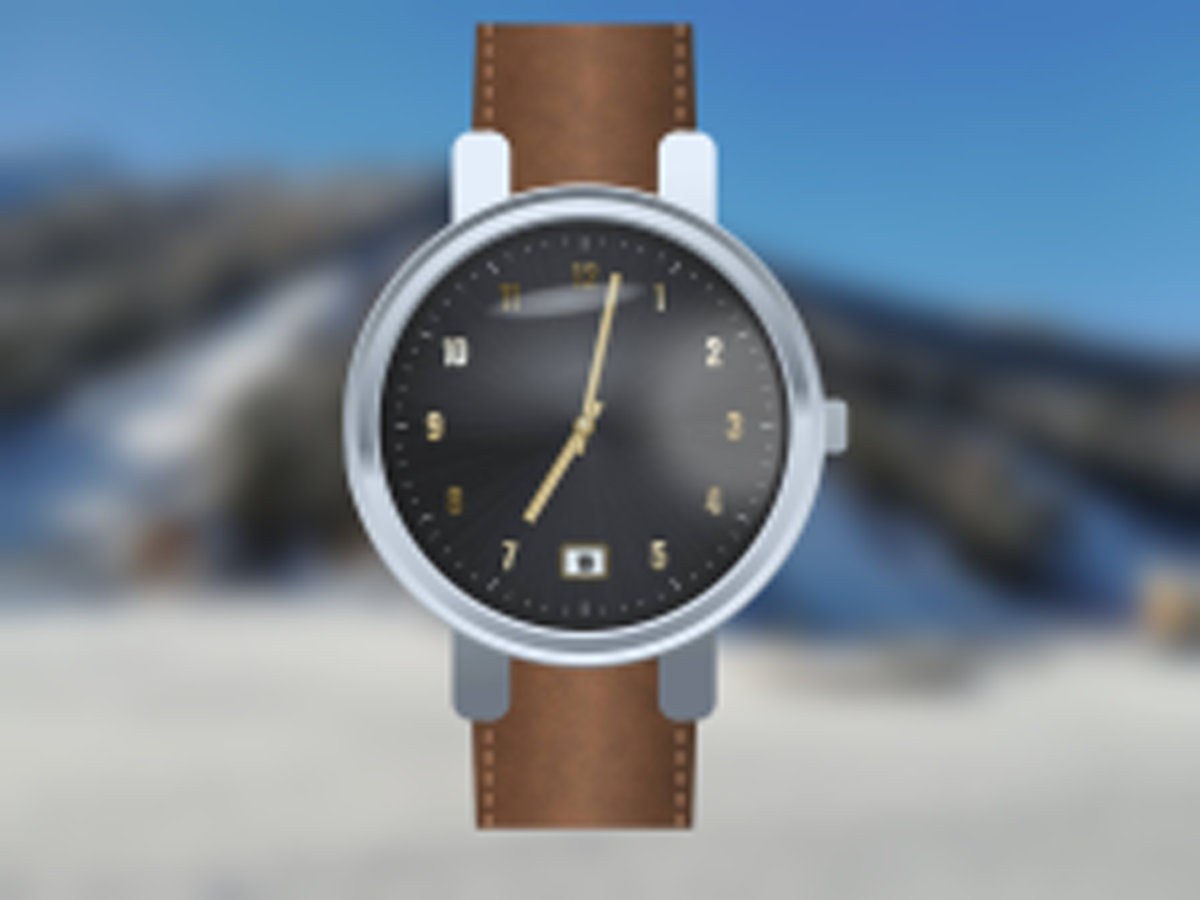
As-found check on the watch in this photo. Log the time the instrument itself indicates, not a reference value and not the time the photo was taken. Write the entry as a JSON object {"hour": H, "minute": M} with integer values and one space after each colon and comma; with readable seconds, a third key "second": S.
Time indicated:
{"hour": 7, "minute": 2}
